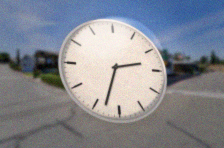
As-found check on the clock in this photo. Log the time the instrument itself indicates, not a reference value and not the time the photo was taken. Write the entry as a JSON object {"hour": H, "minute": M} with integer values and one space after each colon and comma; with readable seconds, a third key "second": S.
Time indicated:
{"hour": 2, "minute": 33}
